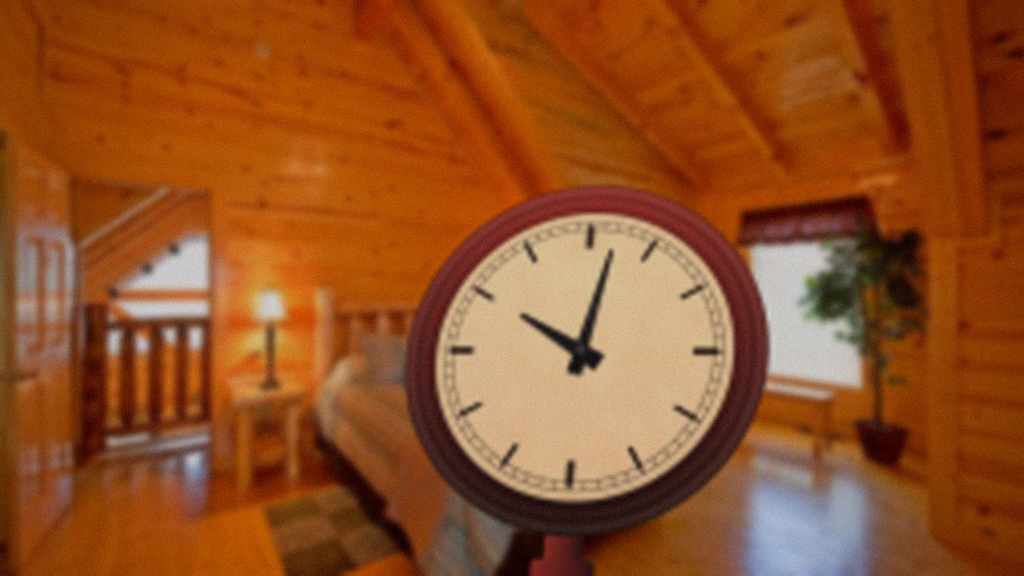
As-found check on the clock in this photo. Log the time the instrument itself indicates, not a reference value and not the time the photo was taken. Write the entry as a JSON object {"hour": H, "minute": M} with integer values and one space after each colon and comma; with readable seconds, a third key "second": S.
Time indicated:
{"hour": 10, "minute": 2}
